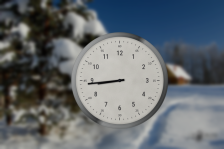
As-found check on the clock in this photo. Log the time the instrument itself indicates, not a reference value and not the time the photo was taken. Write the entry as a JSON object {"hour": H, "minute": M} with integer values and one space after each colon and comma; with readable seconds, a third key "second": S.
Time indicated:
{"hour": 8, "minute": 44}
